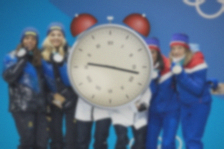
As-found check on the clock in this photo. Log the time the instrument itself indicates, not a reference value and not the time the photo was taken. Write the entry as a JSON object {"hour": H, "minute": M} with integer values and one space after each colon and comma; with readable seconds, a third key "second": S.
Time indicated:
{"hour": 9, "minute": 17}
